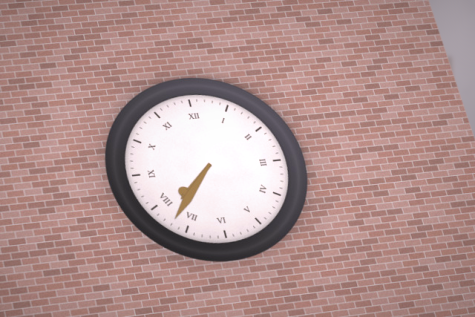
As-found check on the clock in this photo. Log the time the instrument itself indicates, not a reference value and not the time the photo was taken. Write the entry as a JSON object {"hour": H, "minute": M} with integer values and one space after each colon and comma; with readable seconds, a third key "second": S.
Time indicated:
{"hour": 7, "minute": 37}
